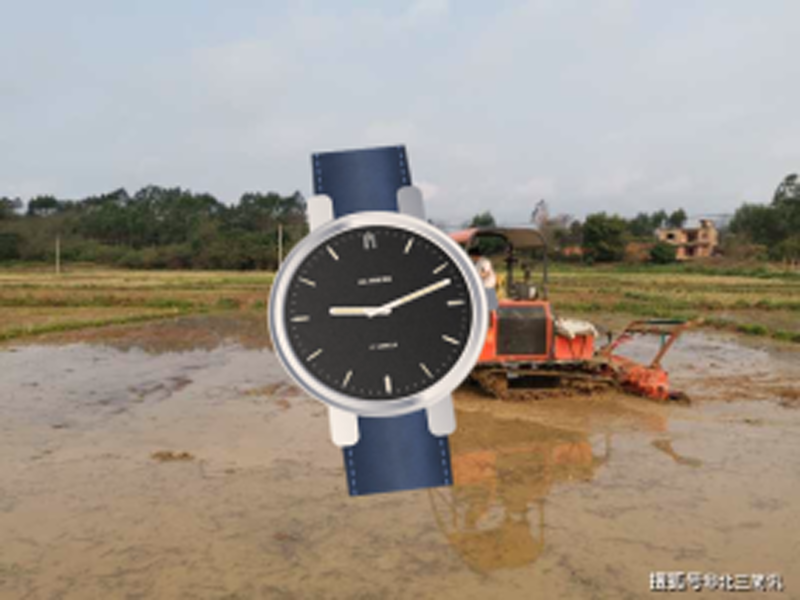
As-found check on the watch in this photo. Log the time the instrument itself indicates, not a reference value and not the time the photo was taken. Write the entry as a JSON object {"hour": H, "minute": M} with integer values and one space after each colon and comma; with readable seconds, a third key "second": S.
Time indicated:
{"hour": 9, "minute": 12}
